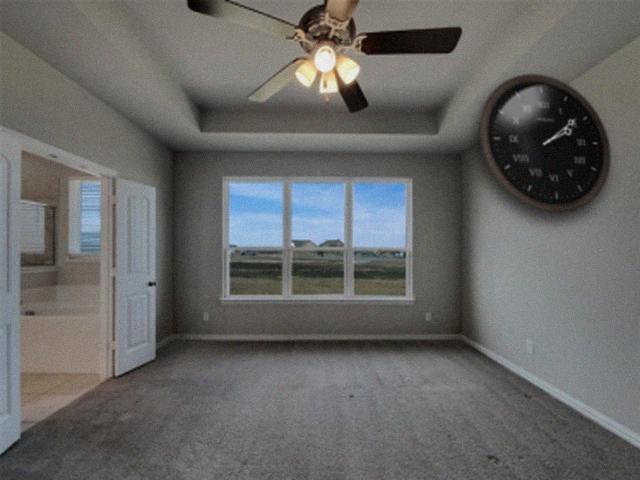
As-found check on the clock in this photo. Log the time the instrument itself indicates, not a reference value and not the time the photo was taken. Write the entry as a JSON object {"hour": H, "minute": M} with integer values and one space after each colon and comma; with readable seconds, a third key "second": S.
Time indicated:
{"hour": 2, "minute": 9}
